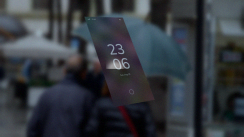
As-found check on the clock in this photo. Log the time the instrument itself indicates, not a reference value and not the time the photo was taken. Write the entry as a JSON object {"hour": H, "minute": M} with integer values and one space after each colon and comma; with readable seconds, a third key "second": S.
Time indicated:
{"hour": 23, "minute": 6}
